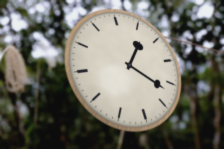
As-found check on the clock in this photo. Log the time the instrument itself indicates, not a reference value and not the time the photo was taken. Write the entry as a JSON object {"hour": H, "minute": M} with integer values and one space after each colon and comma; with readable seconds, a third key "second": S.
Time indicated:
{"hour": 1, "minute": 22}
